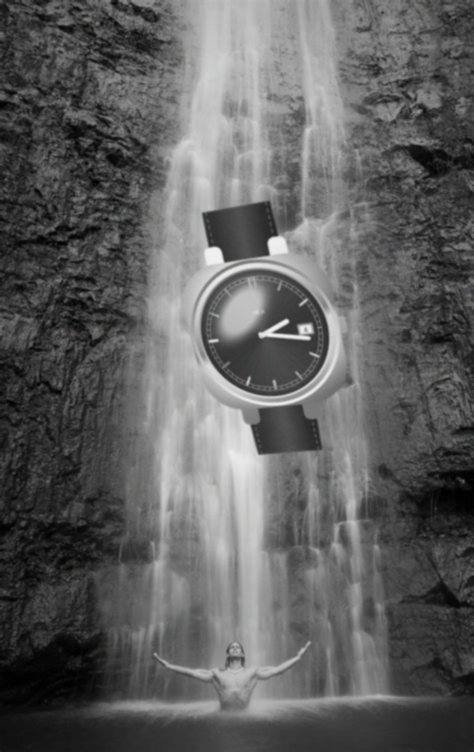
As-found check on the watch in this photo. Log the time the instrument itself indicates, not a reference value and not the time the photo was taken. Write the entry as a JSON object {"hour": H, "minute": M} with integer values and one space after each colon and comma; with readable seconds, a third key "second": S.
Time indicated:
{"hour": 2, "minute": 17}
